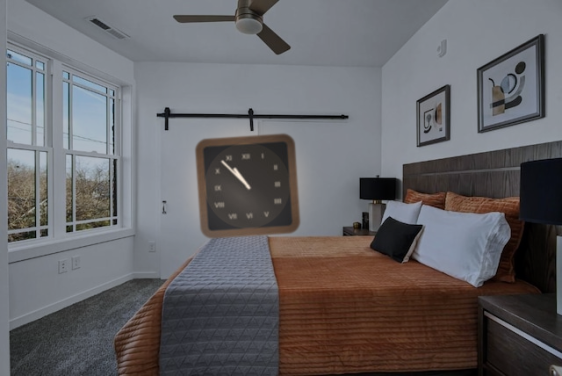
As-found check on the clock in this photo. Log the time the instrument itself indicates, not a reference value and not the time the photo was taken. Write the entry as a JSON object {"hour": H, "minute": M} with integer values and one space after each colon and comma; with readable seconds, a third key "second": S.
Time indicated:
{"hour": 10, "minute": 53}
